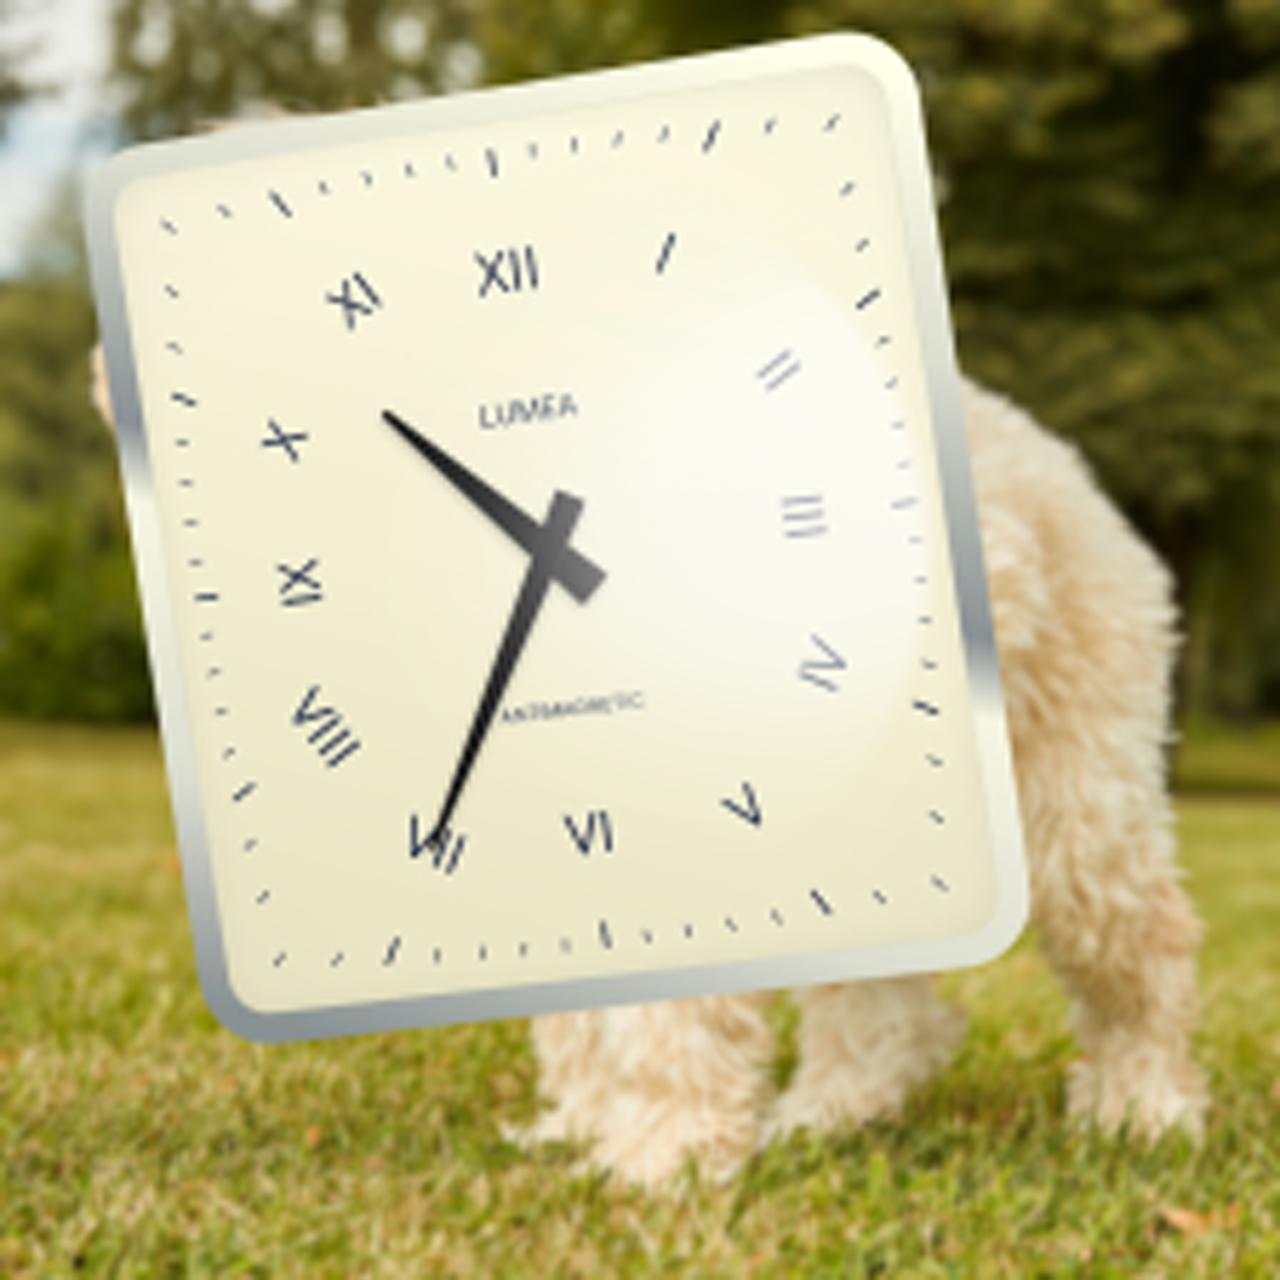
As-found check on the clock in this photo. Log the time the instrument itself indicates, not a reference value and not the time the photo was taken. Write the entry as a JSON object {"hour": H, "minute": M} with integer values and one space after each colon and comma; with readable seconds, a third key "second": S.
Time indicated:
{"hour": 10, "minute": 35}
